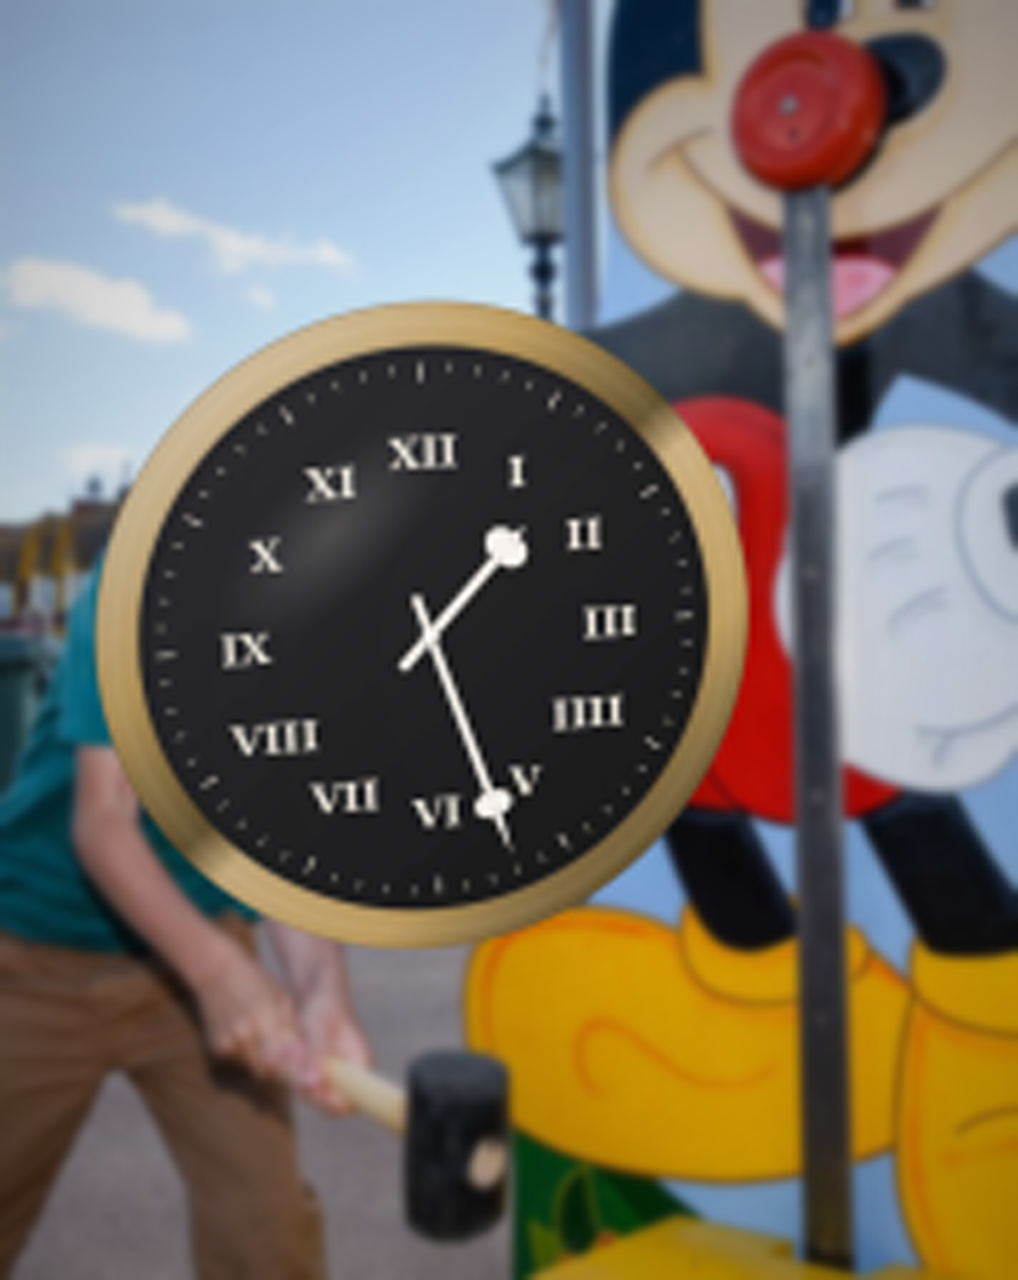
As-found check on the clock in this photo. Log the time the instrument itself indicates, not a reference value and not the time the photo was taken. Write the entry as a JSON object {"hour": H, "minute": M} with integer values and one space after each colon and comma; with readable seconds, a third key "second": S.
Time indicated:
{"hour": 1, "minute": 27}
